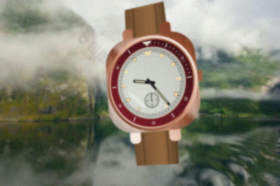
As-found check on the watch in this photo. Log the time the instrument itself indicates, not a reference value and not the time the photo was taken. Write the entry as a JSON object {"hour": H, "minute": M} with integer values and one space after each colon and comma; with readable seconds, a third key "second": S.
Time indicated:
{"hour": 9, "minute": 24}
